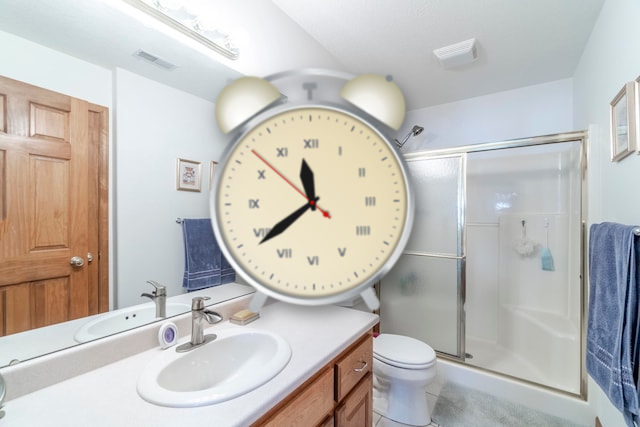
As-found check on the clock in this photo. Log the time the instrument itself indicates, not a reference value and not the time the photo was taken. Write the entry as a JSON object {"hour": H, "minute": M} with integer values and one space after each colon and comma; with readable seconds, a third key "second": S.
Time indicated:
{"hour": 11, "minute": 38, "second": 52}
